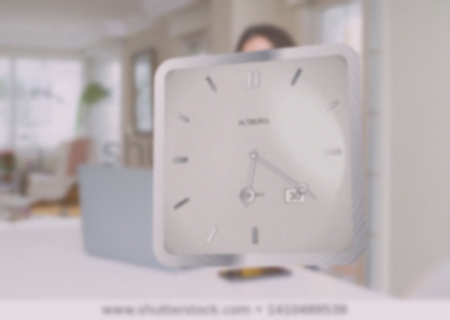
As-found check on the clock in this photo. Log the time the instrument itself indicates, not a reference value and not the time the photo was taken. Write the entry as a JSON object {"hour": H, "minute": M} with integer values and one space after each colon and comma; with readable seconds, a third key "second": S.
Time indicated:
{"hour": 6, "minute": 21}
